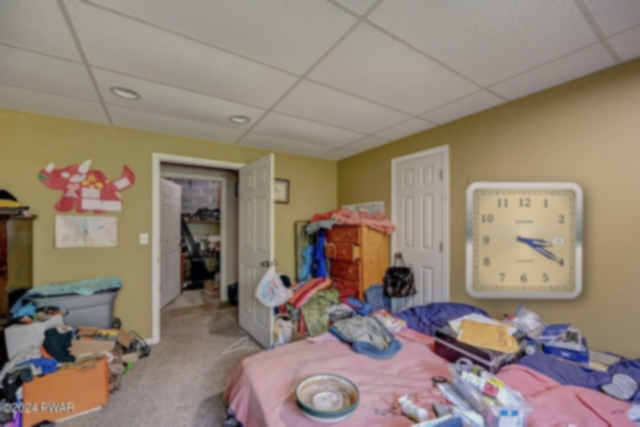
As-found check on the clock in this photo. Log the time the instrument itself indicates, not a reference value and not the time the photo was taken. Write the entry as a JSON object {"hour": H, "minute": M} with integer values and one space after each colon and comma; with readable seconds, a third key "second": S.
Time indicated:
{"hour": 3, "minute": 20}
